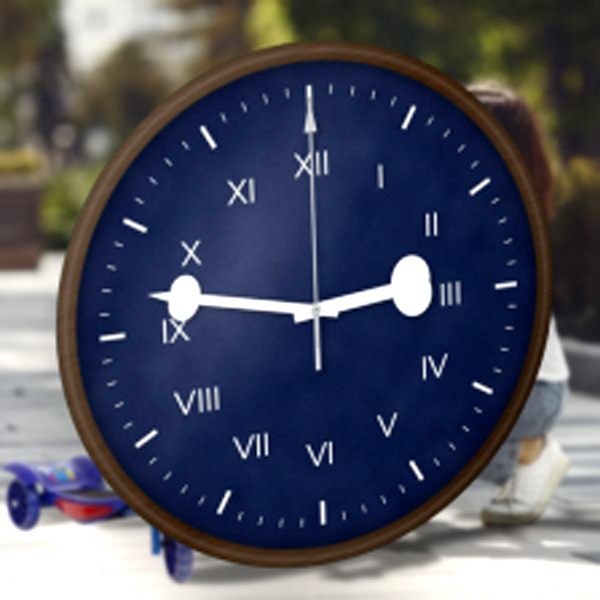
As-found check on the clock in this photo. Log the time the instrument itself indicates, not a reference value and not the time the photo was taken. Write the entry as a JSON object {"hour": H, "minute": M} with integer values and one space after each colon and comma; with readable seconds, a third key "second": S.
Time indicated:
{"hour": 2, "minute": 47, "second": 0}
